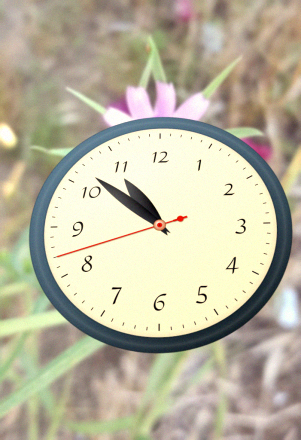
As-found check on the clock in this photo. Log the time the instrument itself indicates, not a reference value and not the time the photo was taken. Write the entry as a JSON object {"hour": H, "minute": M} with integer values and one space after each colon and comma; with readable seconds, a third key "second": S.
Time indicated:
{"hour": 10, "minute": 51, "second": 42}
